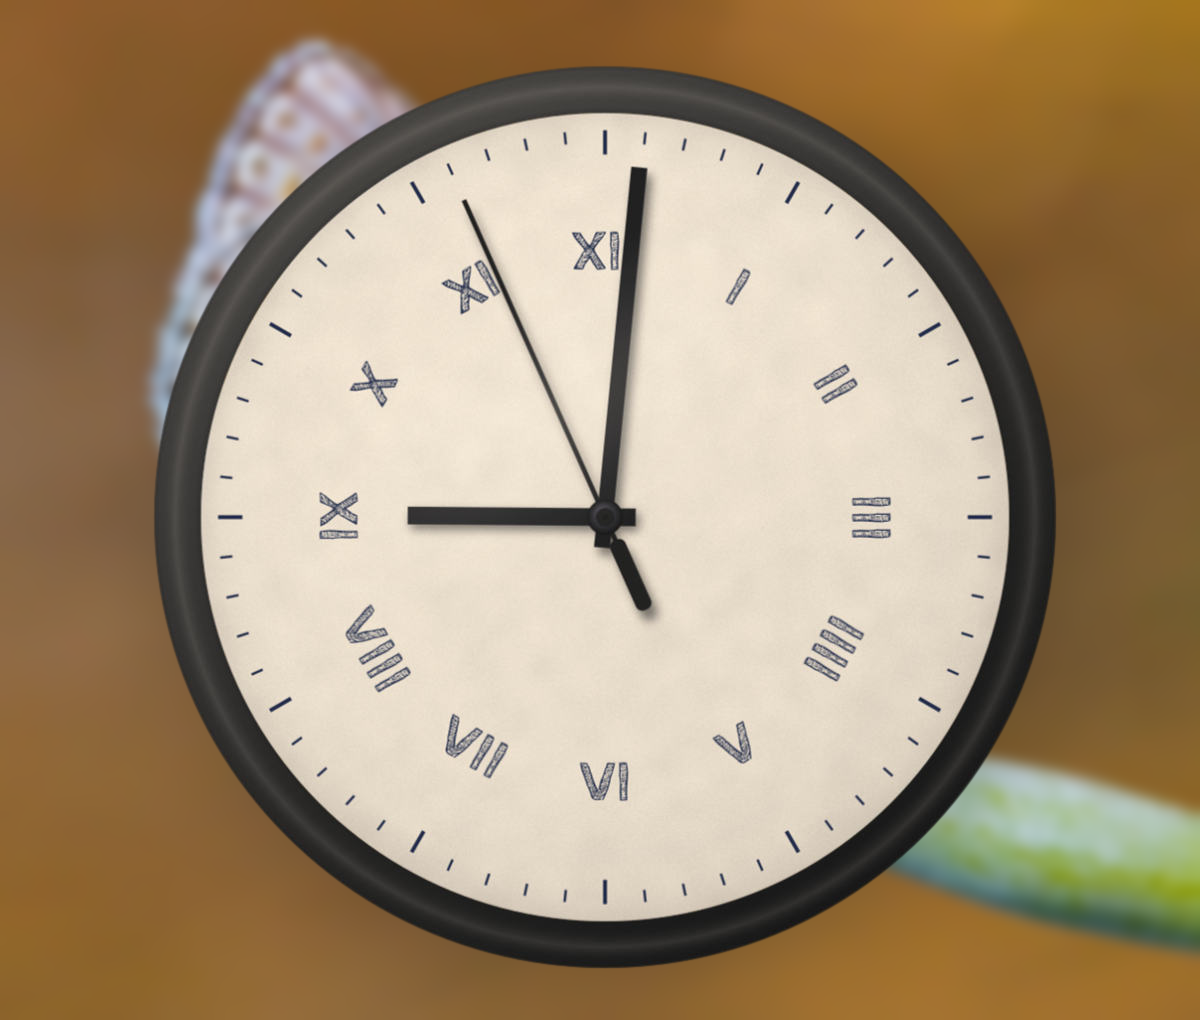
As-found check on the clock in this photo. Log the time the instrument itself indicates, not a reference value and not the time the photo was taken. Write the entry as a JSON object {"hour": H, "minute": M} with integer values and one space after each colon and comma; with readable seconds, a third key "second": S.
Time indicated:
{"hour": 9, "minute": 0, "second": 56}
